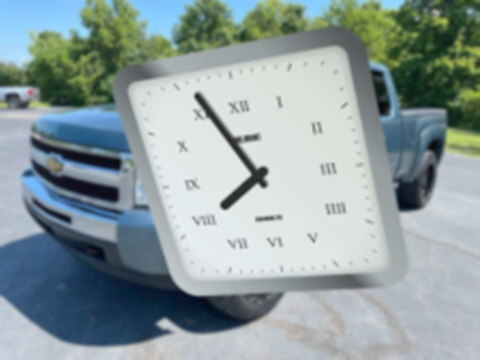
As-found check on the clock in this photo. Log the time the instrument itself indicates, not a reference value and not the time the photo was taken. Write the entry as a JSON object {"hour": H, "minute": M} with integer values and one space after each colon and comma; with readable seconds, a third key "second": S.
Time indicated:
{"hour": 7, "minute": 56}
